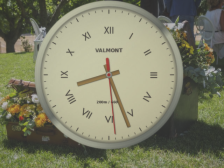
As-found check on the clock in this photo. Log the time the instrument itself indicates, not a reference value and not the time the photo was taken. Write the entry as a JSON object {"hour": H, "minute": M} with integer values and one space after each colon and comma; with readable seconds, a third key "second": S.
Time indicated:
{"hour": 8, "minute": 26, "second": 29}
